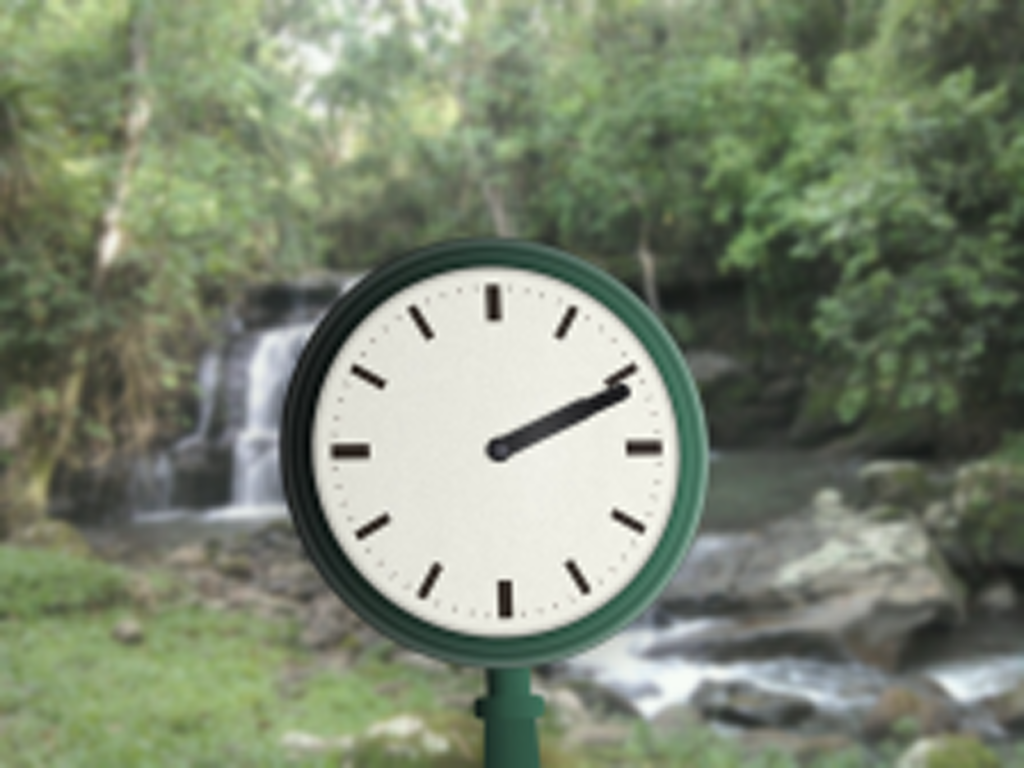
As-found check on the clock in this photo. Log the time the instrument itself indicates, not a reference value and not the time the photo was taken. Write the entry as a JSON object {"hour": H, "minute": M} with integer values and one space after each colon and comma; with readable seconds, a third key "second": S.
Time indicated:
{"hour": 2, "minute": 11}
